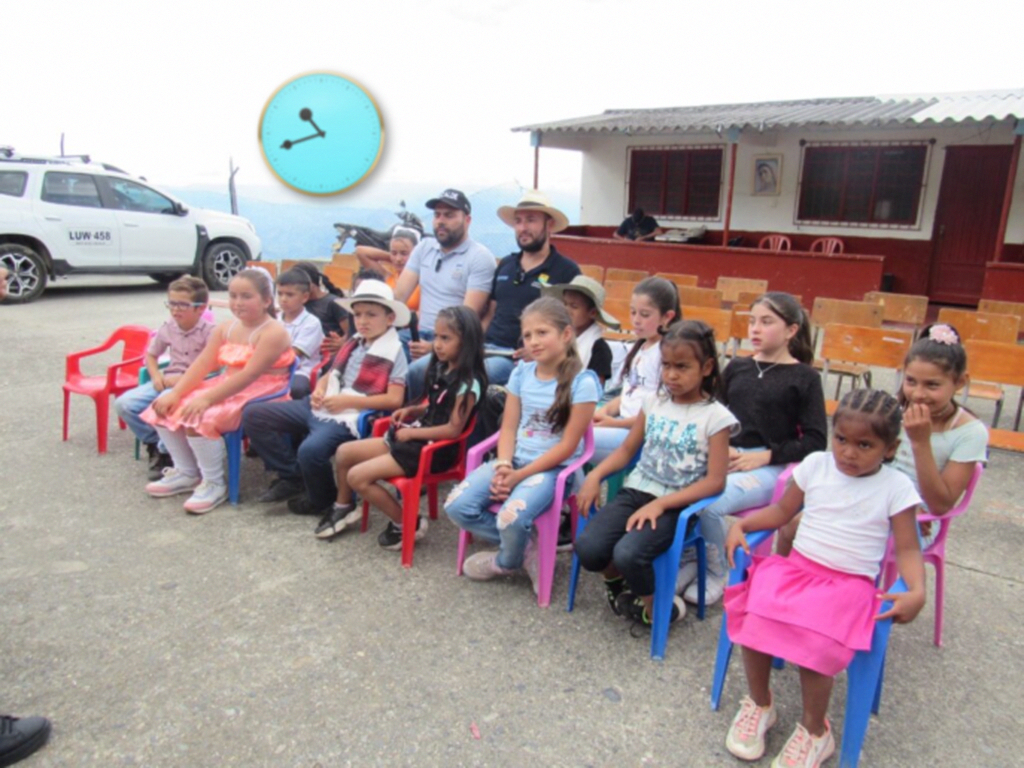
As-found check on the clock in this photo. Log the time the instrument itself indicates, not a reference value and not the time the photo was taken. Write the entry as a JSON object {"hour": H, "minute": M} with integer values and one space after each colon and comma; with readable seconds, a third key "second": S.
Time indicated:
{"hour": 10, "minute": 42}
